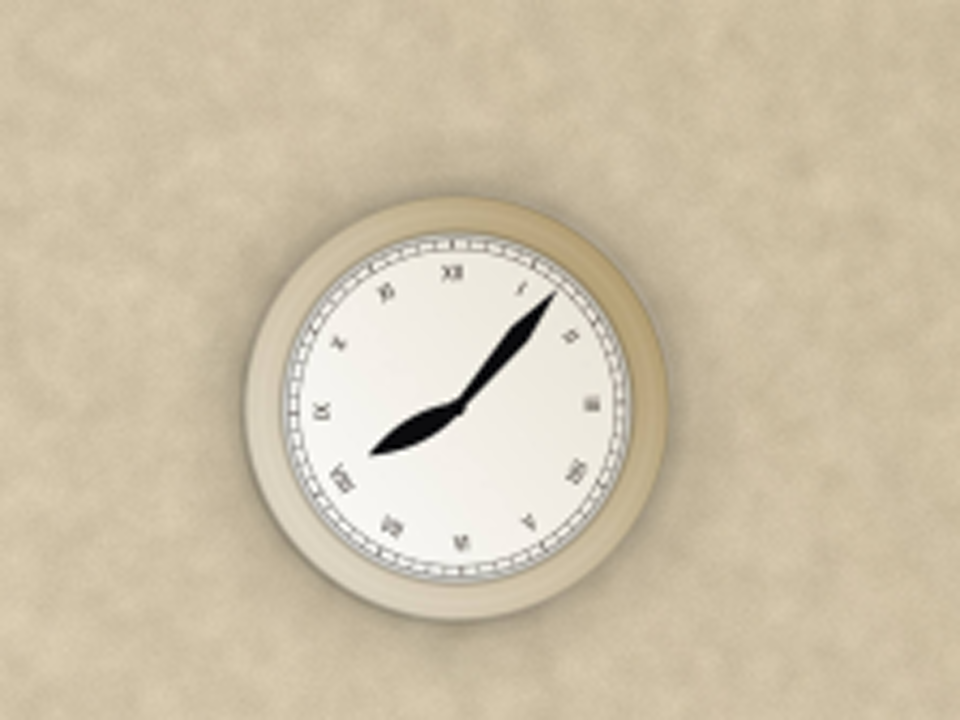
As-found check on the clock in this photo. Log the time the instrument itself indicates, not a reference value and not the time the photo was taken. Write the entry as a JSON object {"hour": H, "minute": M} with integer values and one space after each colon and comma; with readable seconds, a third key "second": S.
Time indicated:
{"hour": 8, "minute": 7}
